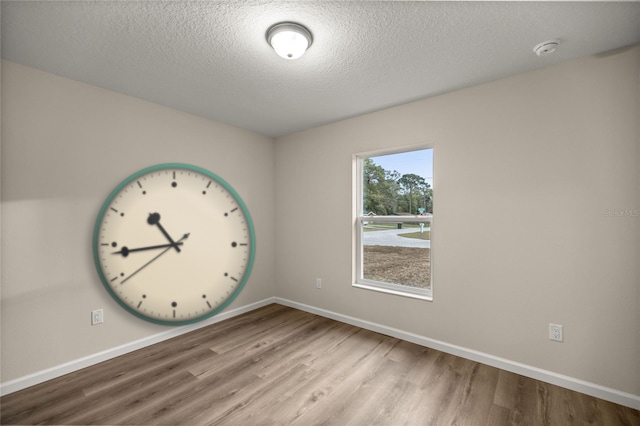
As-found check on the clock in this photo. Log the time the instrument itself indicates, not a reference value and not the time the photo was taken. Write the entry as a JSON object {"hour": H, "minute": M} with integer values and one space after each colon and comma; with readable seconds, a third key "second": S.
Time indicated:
{"hour": 10, "minute": 43, "second": 39}
